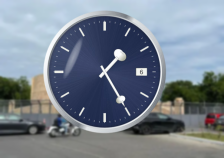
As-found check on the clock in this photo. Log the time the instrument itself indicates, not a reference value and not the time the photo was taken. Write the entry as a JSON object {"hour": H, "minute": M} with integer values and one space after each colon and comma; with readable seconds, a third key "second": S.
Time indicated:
{"hour": 1, "minute": 25}
